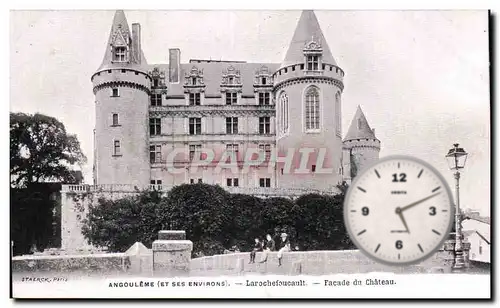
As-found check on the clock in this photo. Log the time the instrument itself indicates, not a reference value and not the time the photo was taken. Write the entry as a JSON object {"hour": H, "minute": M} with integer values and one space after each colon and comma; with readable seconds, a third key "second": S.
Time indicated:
{"hour": 5, "minute": 11}
